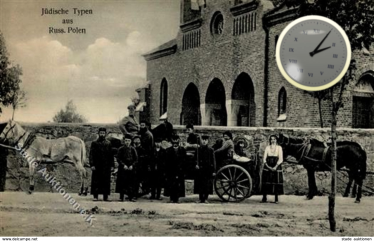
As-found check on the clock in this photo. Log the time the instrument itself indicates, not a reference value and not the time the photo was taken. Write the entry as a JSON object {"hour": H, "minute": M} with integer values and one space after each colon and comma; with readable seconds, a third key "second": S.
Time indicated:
{"hour": 2, "minute": 5}
